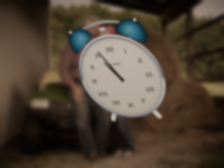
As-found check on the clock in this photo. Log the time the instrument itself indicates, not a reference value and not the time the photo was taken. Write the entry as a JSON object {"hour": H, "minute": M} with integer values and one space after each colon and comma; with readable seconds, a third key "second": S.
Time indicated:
{"hour": 10, "minute": 56}
